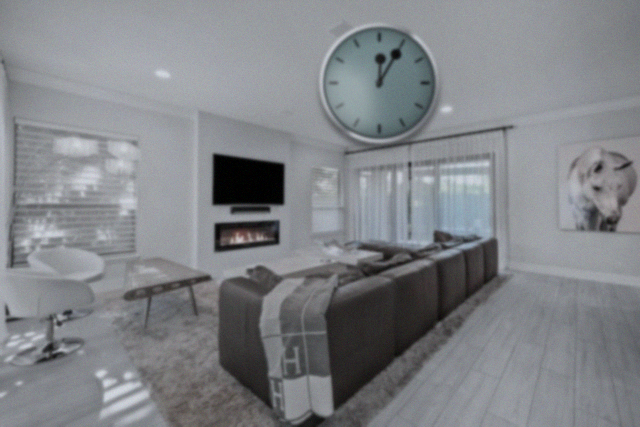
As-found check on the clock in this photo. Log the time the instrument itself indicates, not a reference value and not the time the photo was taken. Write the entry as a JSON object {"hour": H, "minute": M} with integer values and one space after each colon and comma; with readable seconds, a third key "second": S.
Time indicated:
{"hour": 12, "minute": 5}
